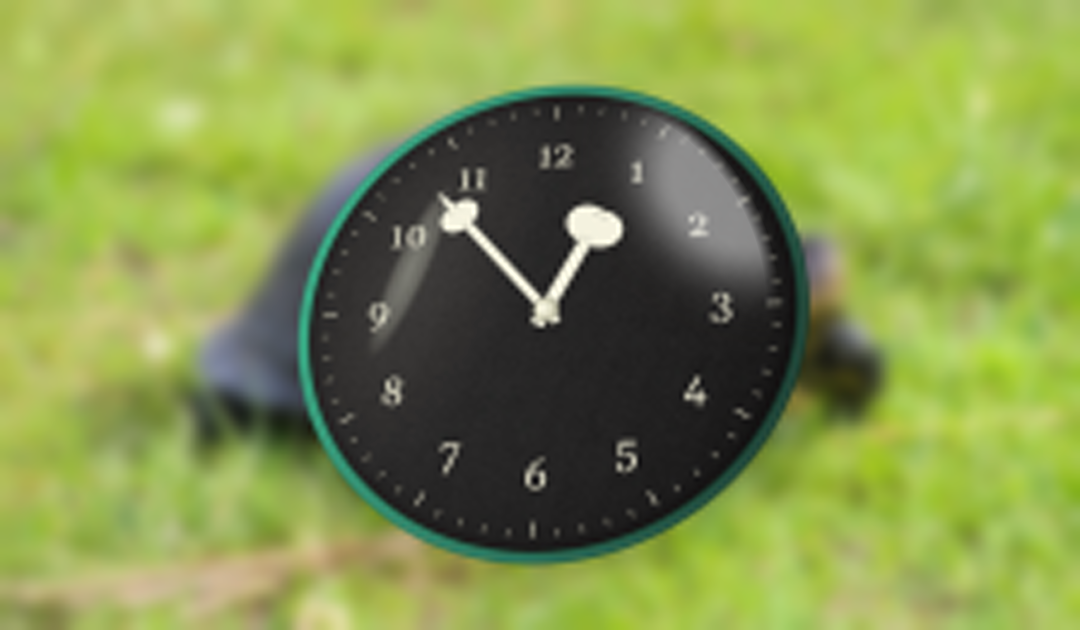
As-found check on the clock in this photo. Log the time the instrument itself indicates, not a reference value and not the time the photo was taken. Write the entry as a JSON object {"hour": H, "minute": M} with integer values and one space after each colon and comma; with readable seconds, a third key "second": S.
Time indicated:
{"hour": 12, "minute": 53}
